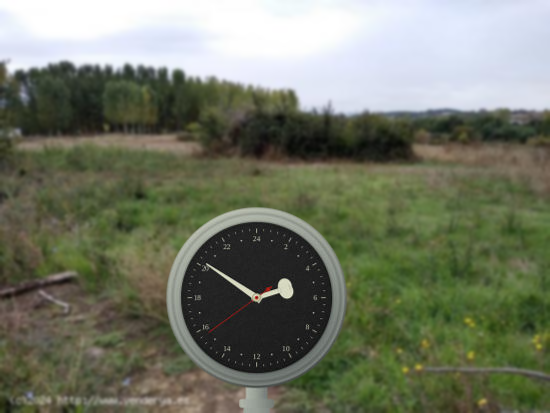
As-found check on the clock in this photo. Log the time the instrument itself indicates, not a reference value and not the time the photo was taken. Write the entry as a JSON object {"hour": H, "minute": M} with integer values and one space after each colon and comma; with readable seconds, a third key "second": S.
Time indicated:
{"hour": 4, "minute": 50, "second": 39}
